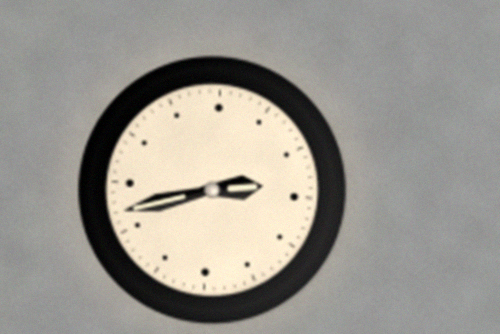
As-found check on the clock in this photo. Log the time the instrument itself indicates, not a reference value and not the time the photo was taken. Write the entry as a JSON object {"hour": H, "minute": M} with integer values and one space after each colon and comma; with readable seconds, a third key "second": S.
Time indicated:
{"hour": 2, "minute": 42}
